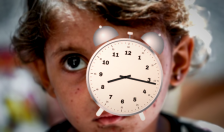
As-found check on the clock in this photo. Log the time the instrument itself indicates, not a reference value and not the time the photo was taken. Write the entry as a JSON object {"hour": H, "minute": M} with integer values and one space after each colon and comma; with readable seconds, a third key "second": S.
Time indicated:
{"hour": 8, "minute": 16}
